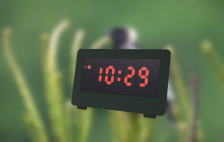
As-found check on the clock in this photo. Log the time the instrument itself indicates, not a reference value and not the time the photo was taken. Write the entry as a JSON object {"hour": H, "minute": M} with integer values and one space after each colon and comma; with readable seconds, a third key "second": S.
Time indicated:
{"hour": 10, "minute": 29}
